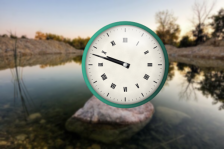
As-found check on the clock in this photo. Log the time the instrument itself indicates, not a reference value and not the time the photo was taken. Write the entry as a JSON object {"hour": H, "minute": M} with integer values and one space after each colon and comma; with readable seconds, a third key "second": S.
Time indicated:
{"hour": 9, "minute": 48}
